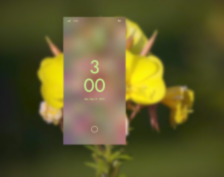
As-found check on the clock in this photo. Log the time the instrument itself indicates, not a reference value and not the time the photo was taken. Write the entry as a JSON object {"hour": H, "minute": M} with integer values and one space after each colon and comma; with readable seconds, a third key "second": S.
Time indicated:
{"hour": 3, "minute": 0}
